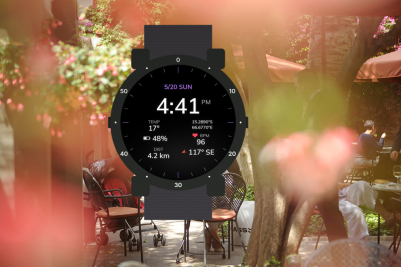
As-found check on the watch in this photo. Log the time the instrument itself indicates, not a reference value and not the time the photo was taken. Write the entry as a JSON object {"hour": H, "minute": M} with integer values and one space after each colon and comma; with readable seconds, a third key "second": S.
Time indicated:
{"hour": 4, "minute": 41}
